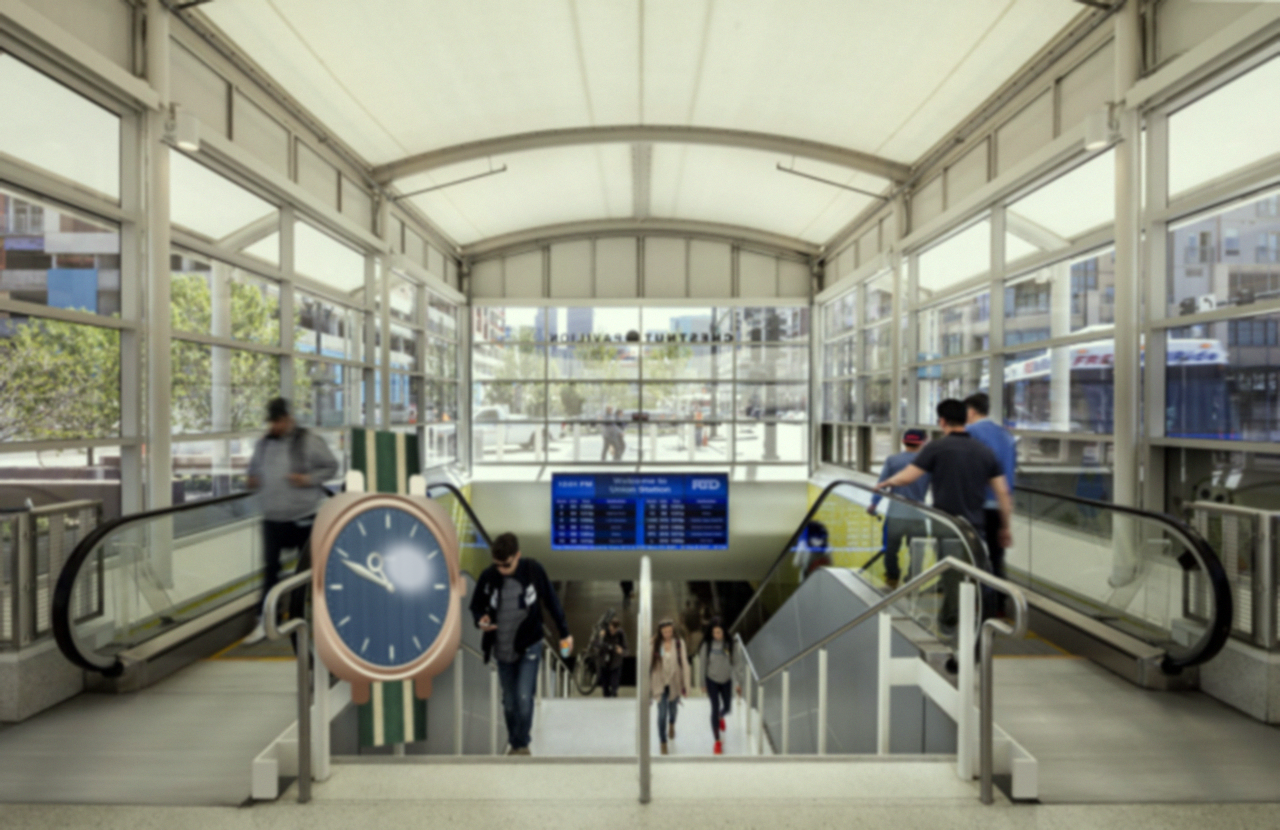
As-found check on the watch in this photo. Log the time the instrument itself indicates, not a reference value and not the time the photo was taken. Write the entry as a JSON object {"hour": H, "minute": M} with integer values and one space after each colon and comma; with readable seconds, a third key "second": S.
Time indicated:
{"hour": 10, "minute": 49}
